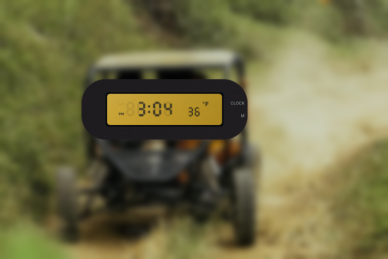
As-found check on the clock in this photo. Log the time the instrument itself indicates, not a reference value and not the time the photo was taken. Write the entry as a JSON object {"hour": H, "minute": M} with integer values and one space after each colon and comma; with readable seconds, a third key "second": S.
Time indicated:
{"hour": 3, "minute": 4}
